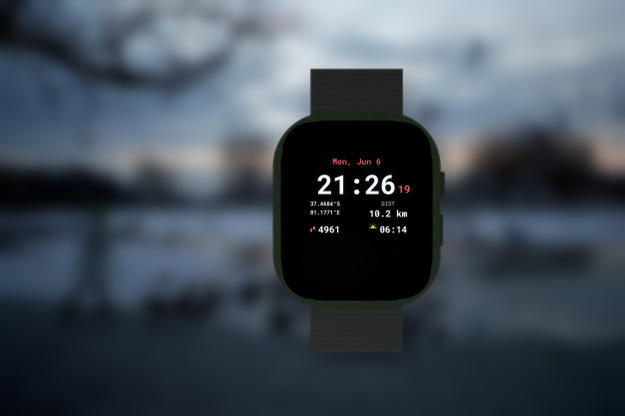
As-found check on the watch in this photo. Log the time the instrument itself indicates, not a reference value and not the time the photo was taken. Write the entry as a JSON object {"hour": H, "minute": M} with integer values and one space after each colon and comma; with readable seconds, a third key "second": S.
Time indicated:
{"hour": 21, "minute": 26, "second": 19}
